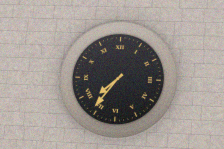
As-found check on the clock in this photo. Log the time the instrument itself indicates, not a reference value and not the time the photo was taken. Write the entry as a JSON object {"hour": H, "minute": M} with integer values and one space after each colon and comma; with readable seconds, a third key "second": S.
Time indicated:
{"hour": 7, "minute": 36}
